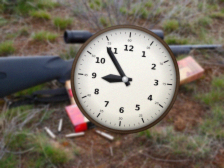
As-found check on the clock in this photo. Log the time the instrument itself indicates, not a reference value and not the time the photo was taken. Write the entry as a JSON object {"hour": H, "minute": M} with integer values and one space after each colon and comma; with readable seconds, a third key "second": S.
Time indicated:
{"hour": 8, "minute": 54}
